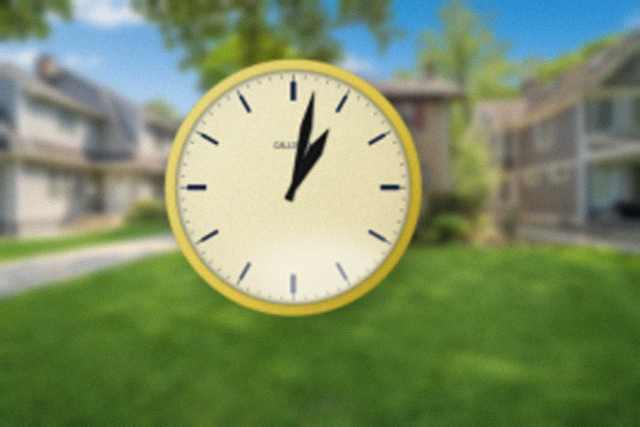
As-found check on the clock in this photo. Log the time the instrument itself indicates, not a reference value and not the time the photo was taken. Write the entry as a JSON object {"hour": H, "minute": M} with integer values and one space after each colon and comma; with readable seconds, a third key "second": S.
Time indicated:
{"hour": 1, "minute": 2}
